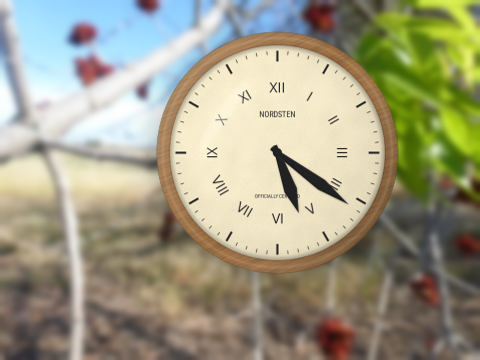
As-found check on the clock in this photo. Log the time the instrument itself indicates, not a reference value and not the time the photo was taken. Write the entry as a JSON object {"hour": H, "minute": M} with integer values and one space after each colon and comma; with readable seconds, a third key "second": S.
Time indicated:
{"hour": 5, "minute": 21}
